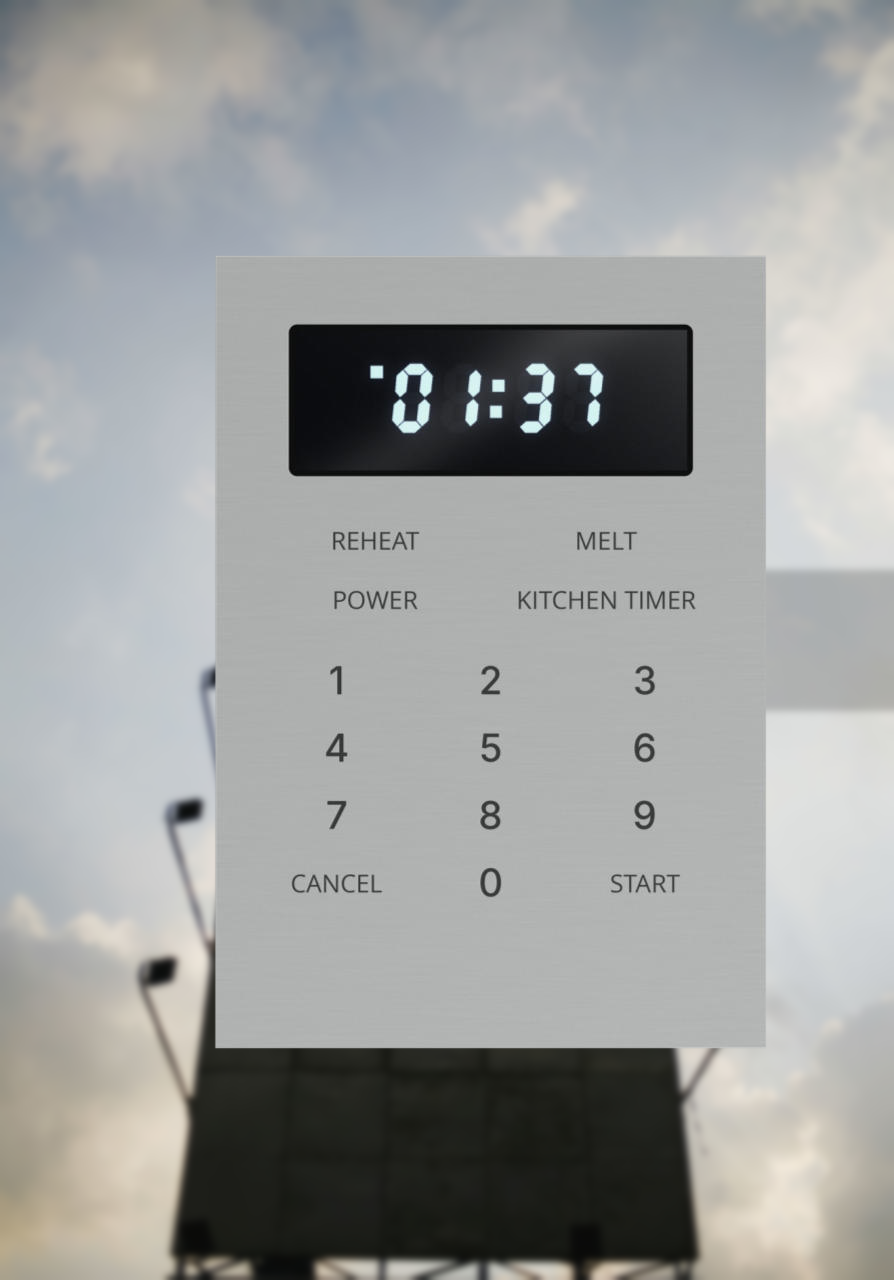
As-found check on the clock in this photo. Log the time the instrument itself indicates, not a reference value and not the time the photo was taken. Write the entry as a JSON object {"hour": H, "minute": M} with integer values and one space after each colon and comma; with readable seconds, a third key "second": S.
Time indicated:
{"hour": 1, "minute": 37}
